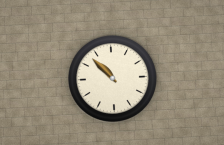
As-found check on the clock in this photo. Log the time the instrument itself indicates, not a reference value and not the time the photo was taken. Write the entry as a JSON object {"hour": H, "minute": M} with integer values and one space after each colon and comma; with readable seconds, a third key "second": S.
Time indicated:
{"hour": 10, "minute": 53}
